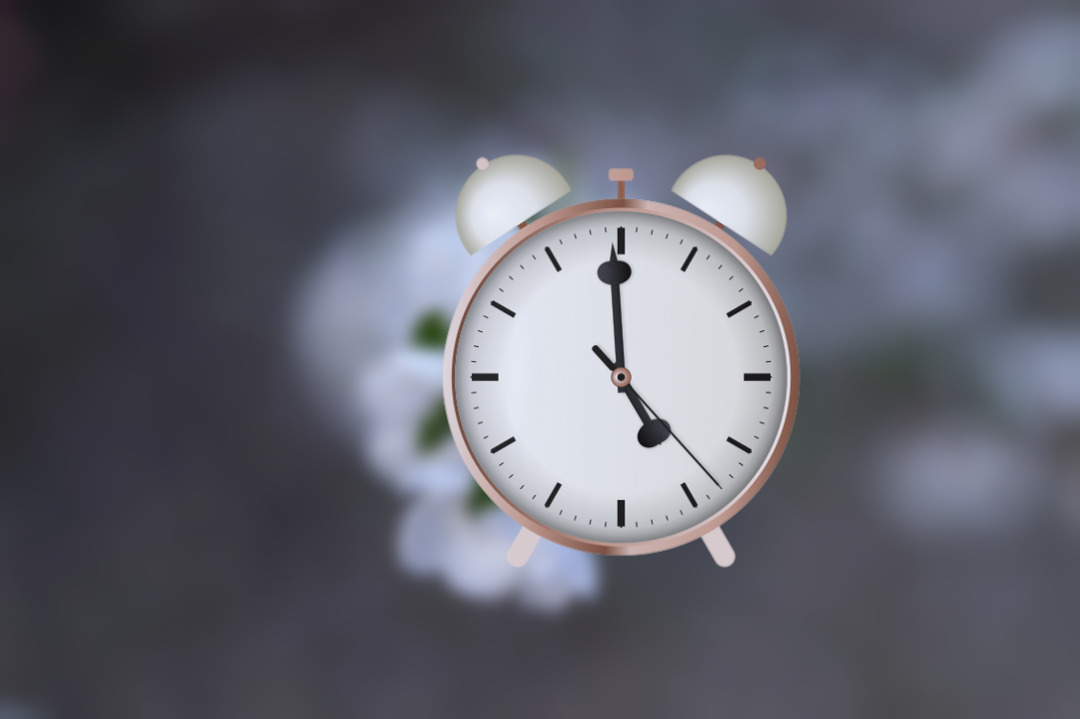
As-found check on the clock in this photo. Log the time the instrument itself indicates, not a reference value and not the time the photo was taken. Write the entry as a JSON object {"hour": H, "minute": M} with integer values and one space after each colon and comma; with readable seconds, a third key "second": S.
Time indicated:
{"hour": 4, "minute": 59, "second": 23}
